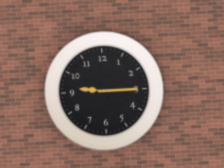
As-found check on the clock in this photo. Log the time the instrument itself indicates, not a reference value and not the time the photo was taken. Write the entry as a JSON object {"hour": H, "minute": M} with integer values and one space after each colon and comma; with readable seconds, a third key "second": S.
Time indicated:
{"hour": 9, "minute": 15}
